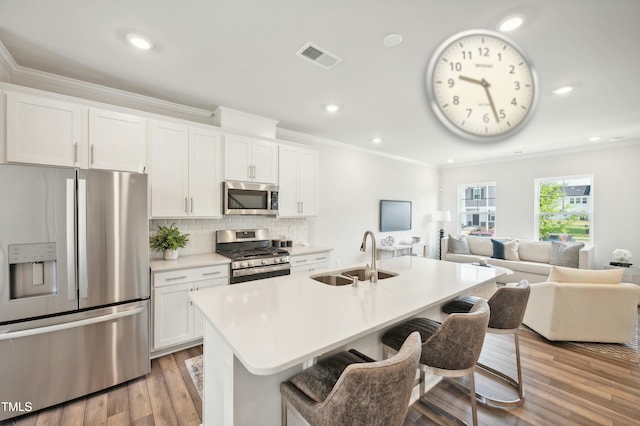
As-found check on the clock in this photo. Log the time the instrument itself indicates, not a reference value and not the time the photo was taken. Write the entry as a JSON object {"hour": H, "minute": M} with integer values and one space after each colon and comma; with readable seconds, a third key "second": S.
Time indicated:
{"hour": 9, "minute": 27}
